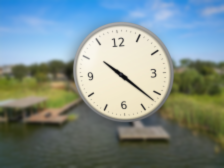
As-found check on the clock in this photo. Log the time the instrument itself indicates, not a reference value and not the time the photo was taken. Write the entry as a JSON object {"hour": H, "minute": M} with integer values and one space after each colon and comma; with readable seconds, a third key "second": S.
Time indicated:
{"hour": 10, "minute": 22}
